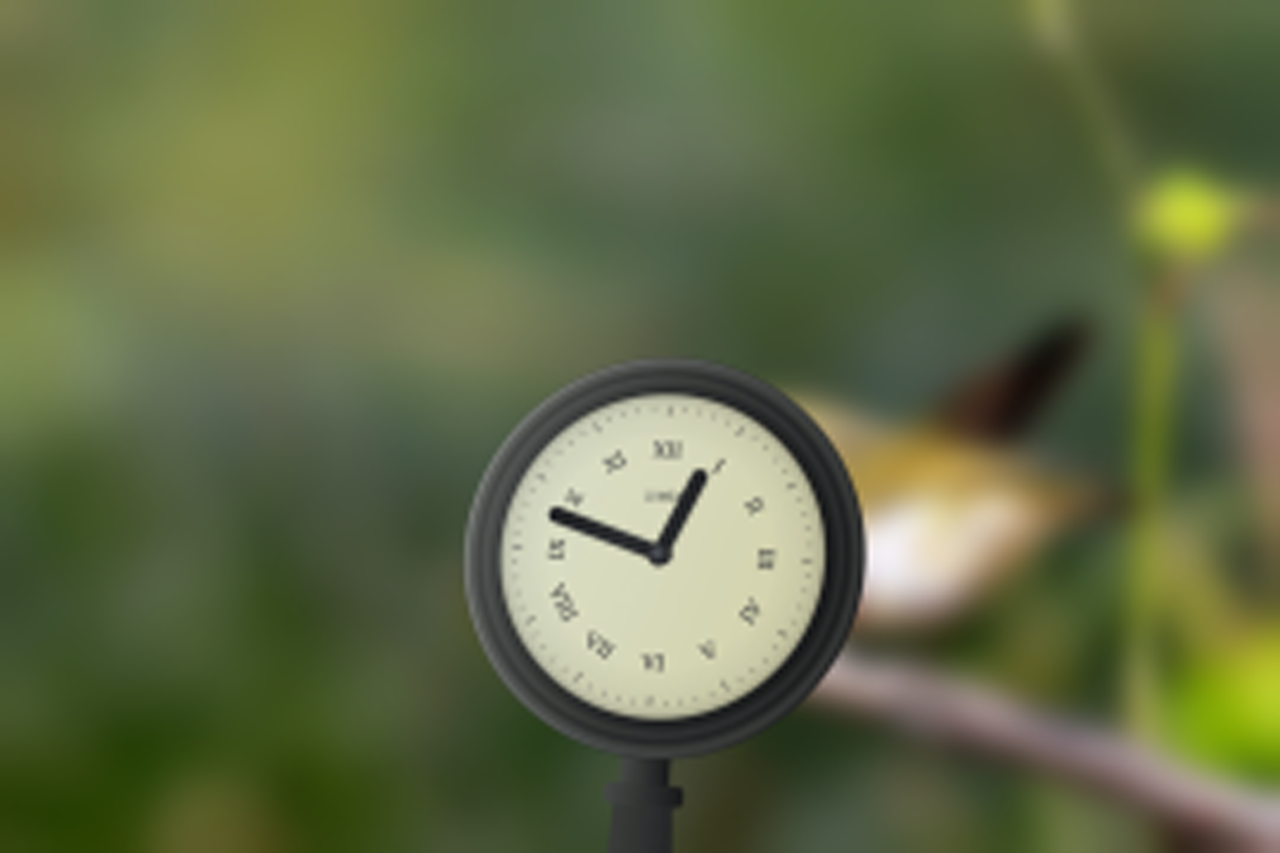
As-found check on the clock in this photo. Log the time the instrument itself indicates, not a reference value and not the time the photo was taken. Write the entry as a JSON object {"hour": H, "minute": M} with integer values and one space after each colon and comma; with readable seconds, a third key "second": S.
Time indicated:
{"hour": 12, "minute": 48}
